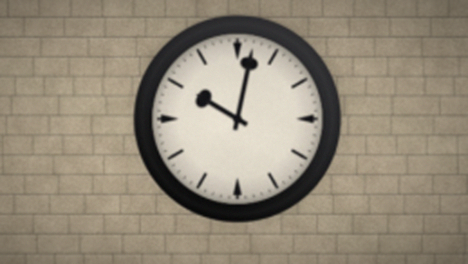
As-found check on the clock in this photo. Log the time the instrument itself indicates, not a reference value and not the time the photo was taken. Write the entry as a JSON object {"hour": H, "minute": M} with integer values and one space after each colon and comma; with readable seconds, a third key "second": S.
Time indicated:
{"hour": 10, "minute": 2}
